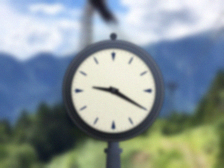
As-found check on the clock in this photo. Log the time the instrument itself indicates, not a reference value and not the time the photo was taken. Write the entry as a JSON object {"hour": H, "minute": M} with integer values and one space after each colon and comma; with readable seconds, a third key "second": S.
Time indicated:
{"hour": 9, "minute": 20}
